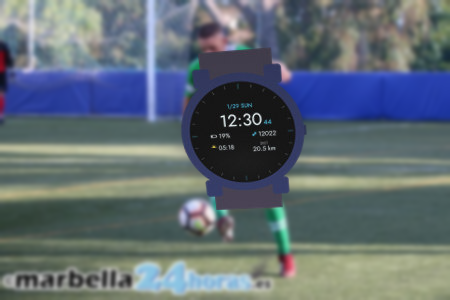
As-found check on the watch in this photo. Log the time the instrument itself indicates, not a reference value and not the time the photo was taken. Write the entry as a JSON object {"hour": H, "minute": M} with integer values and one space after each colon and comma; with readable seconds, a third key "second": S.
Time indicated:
{"hour": 12, "minute": 30}
